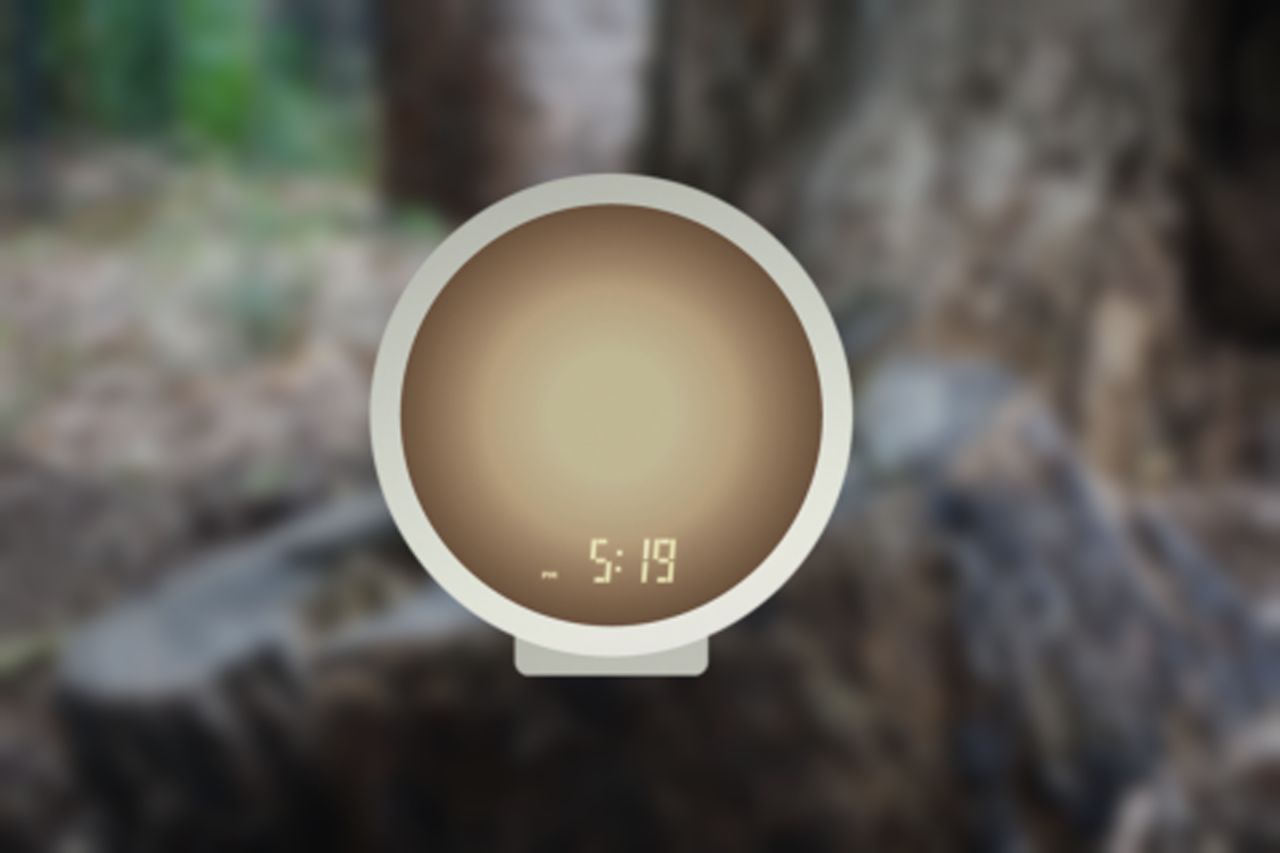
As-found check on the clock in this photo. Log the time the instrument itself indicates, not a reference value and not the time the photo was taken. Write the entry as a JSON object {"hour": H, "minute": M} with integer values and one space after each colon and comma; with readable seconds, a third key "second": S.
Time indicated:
{"hour": 5, "minute": 19}
